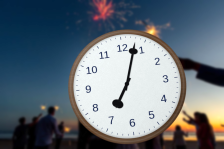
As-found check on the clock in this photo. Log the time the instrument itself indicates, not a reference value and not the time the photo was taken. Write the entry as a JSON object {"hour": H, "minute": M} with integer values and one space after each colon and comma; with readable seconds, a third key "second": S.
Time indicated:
{"hour": 7, "minute": 3}
